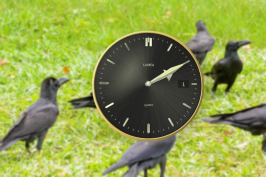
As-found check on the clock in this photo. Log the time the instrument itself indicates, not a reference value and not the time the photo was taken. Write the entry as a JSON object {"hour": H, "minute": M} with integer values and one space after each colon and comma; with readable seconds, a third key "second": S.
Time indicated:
{"hour": 2, "minute": 10}
